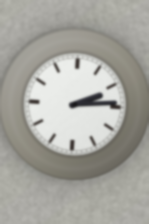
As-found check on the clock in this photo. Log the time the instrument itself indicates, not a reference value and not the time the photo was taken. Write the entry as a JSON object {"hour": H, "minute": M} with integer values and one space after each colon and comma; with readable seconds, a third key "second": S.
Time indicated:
{"hour": 2, "minute": 14}
